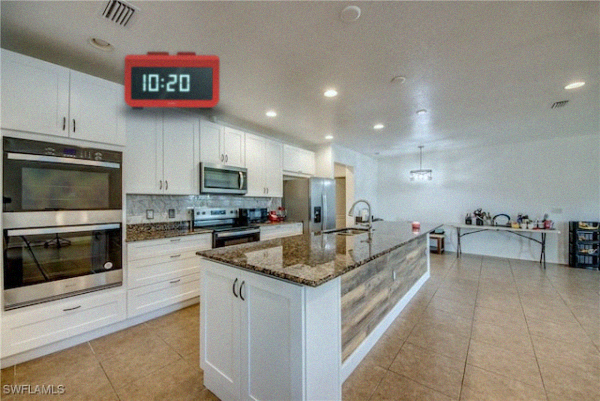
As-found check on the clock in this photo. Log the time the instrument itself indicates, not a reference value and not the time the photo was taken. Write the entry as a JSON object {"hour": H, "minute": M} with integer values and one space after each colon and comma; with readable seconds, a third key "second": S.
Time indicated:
{"hour": 10, "minute": 20}
